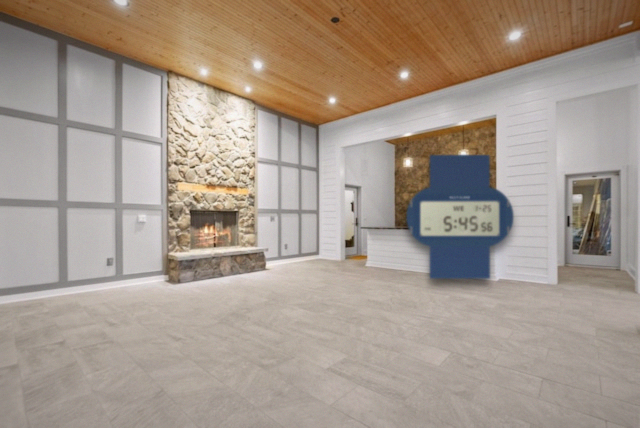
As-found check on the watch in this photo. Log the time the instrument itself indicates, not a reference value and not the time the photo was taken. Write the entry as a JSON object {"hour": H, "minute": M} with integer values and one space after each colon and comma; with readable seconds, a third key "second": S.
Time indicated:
{"hour": 5, "minute": 45}
